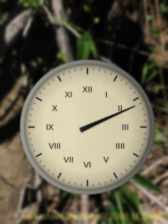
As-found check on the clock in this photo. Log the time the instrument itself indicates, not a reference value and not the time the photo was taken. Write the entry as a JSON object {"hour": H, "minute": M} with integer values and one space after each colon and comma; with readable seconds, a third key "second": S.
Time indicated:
{"hour": 2, "minute": 11}
